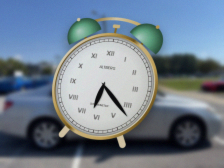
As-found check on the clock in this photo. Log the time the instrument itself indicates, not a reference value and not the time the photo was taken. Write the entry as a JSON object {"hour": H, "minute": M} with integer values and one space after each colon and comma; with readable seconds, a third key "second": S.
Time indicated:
{"hour": 6, "minute": 22}
